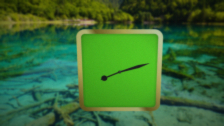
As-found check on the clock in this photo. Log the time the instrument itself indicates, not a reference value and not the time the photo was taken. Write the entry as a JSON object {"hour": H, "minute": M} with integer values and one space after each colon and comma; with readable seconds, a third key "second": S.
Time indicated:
{"hour": 8, "minute": 12}
